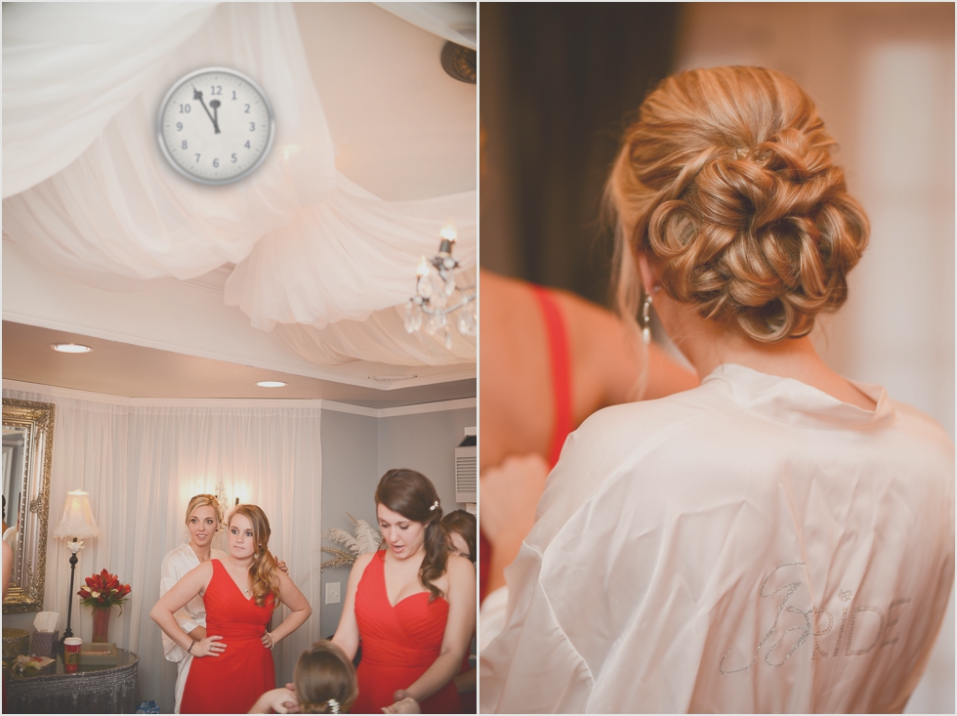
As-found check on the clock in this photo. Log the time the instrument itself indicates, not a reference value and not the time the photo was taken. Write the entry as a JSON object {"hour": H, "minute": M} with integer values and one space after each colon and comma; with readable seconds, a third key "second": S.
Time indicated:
{"hour": 11, "minute": 55}
